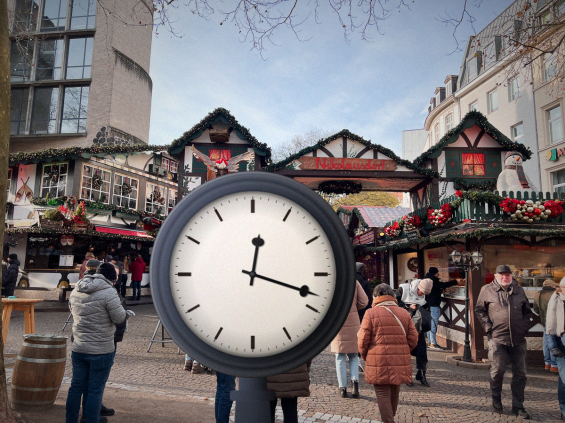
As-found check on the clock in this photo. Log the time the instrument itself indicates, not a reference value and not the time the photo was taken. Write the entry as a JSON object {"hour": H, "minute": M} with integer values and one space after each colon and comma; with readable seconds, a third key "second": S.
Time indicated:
{"hour": 12, "minute": 18}
